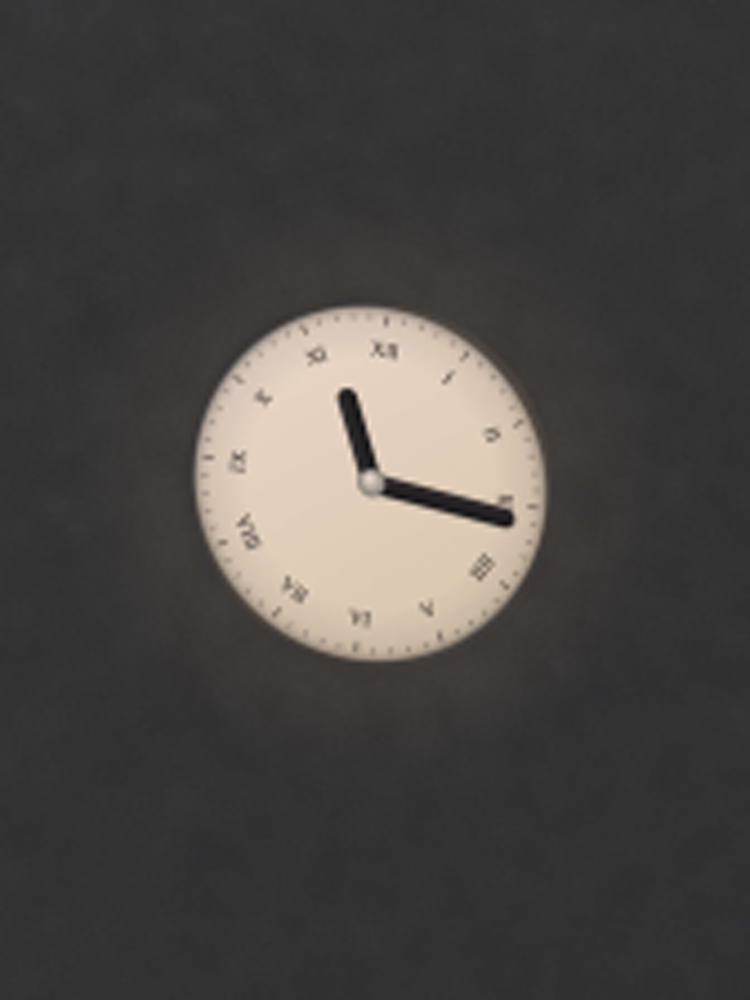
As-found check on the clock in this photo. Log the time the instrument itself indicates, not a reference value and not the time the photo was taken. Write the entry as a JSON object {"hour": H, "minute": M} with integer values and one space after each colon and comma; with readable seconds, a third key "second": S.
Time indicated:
{"hour": 11, "minute": 16}
